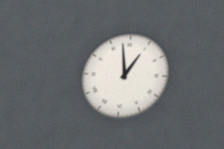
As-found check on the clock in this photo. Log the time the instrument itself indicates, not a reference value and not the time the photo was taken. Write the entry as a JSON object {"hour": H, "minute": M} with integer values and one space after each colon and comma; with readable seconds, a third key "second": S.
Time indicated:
{"hour": 12, "minute": 58}
